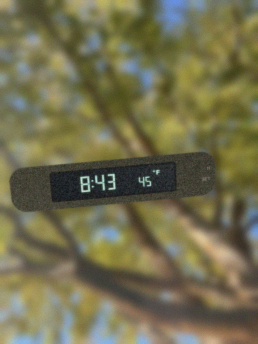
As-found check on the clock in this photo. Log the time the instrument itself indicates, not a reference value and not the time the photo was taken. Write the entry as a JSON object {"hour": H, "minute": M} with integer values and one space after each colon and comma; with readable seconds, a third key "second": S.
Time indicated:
{"hour": 8, "minute": 43}
